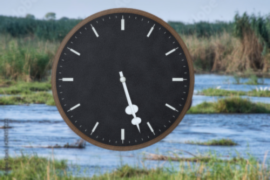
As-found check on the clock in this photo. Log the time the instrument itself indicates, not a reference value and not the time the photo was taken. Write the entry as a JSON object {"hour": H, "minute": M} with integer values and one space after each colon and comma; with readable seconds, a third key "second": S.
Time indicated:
{"hour": 5, "minute": 27}
